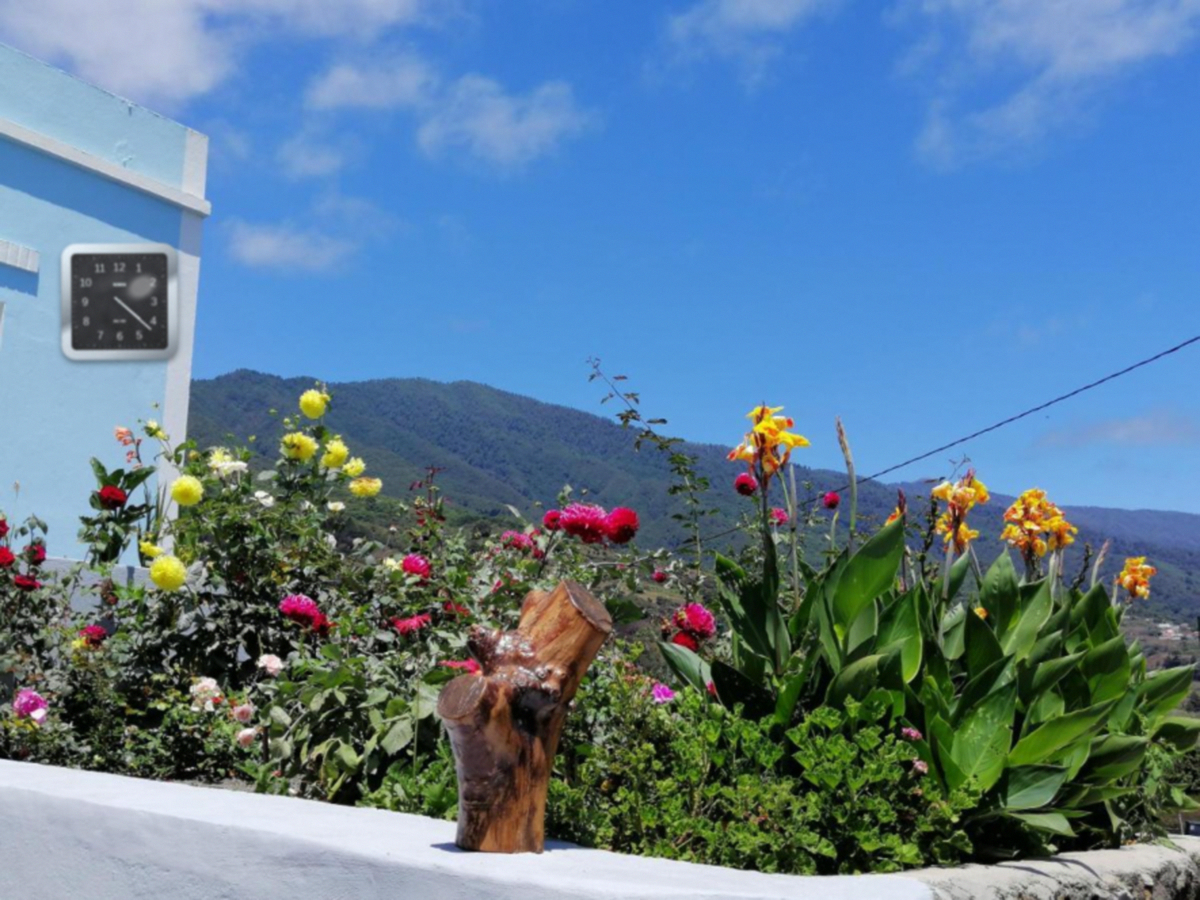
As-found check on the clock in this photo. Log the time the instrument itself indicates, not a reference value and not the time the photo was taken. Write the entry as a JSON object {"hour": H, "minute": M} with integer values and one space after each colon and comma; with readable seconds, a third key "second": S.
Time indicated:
{"hour": 4, "minute": 22}
